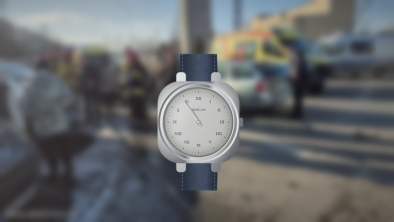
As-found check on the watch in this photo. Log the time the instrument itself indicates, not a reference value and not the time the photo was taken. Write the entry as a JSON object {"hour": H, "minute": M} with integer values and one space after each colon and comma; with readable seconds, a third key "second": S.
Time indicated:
{"hour": 10, "minute": 54}
